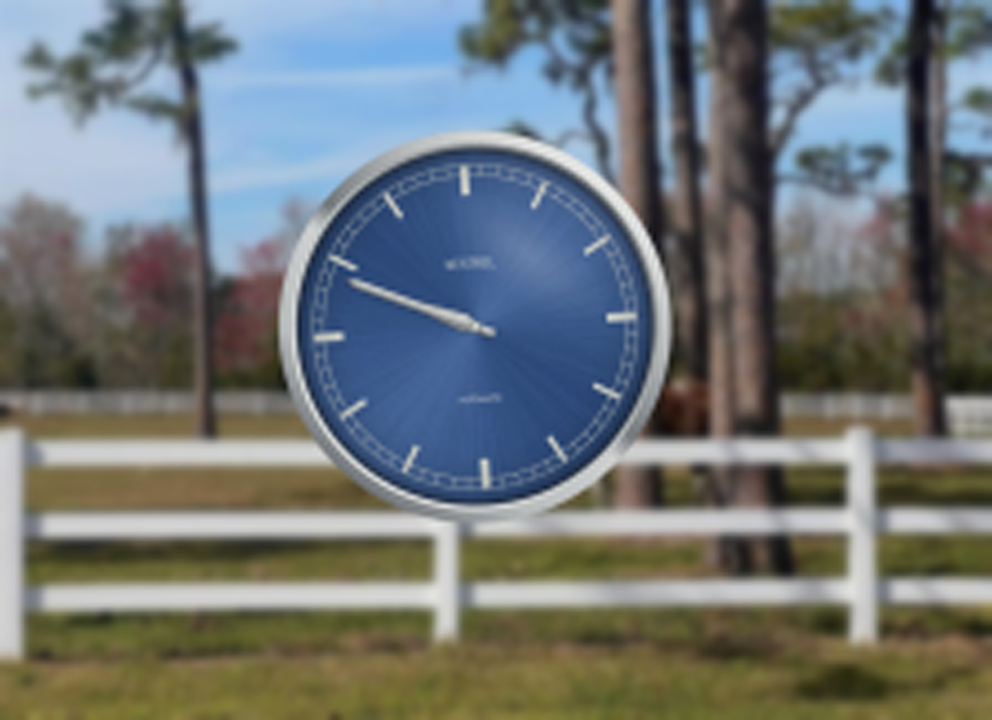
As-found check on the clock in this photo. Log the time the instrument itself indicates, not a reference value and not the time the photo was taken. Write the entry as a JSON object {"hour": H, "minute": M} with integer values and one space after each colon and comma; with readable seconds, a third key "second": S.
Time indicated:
{"hour": 9, "minute": 49}
